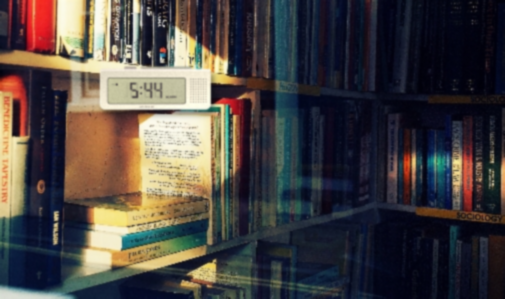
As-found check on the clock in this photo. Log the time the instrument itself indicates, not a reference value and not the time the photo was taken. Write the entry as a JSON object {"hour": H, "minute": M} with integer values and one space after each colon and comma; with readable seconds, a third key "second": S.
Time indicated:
{"hour": 5, "minute": 44}
